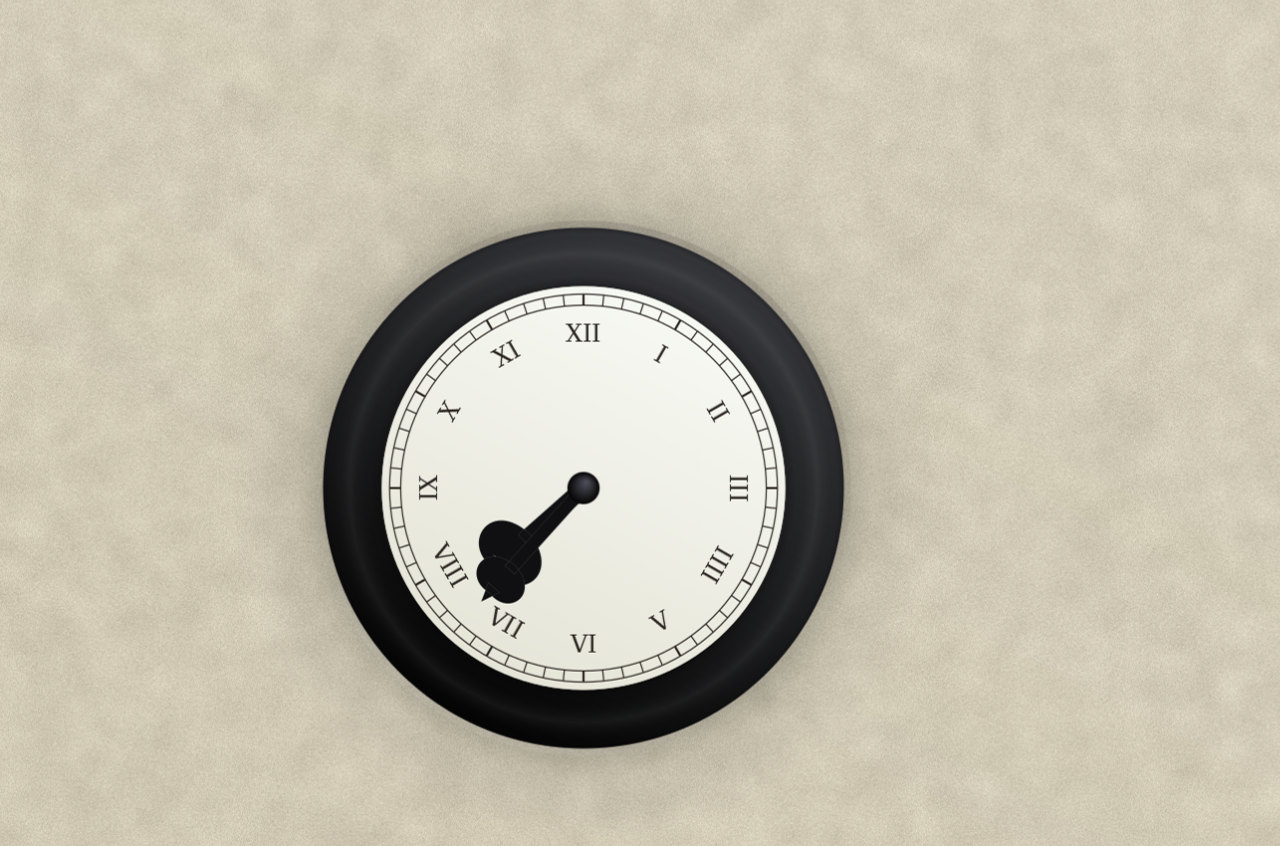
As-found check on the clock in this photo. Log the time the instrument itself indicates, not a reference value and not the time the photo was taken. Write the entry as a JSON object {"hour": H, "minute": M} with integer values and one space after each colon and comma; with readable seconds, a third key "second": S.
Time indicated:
{"hour": 7, "minute": 37}
